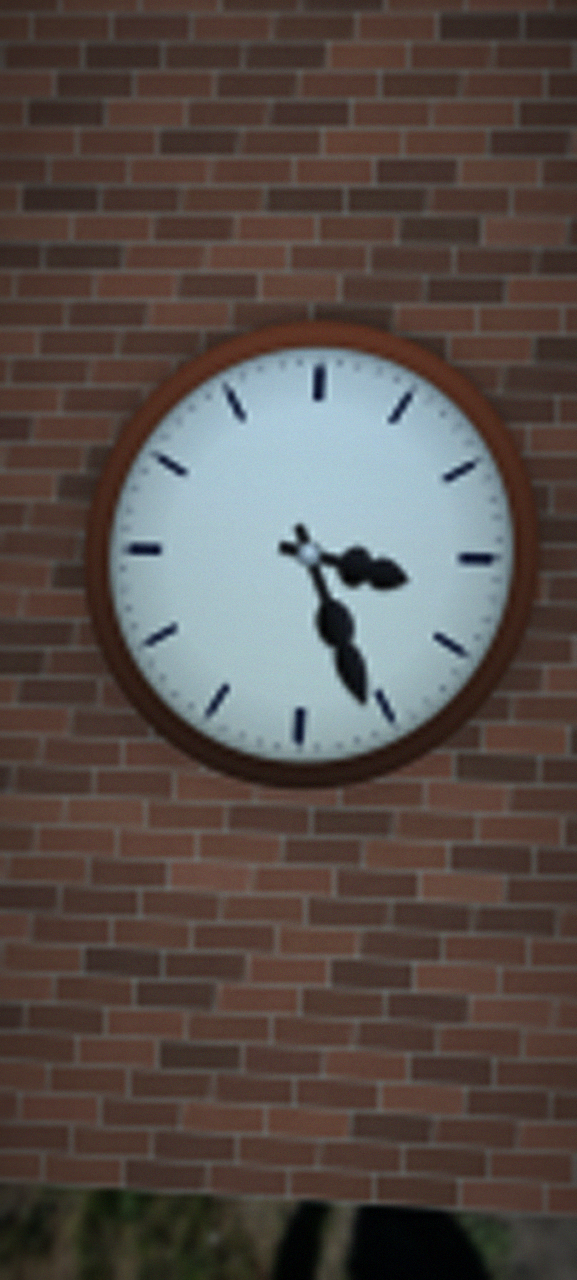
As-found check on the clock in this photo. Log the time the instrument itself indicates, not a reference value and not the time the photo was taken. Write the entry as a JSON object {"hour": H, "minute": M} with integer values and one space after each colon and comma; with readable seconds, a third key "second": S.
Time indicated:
{"hour": 3, "minute": 26}
